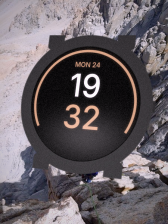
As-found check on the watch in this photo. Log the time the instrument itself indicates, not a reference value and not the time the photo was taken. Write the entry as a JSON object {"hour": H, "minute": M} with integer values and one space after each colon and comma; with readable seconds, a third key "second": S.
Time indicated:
{"hour": 19, "minute": 32}
